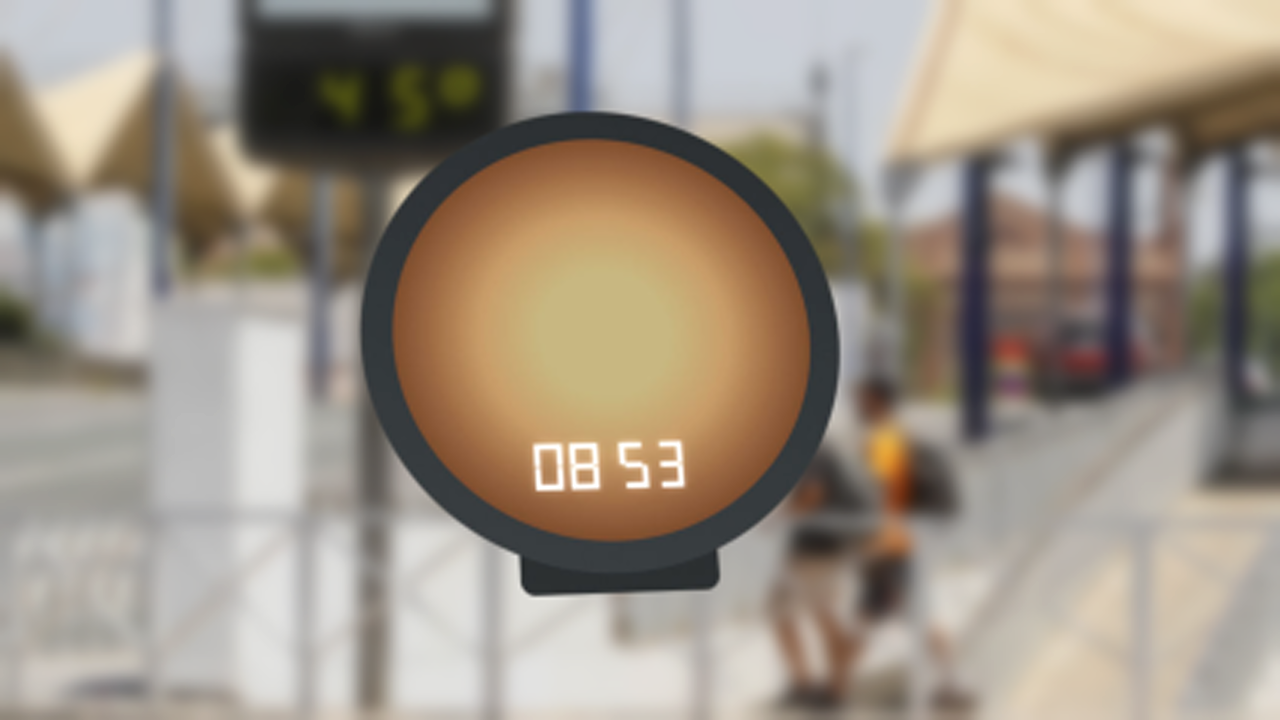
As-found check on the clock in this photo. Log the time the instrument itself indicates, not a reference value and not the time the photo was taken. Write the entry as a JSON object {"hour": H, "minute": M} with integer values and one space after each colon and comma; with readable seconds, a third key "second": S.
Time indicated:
{"hour": 8, "minute": 53}
